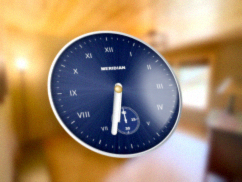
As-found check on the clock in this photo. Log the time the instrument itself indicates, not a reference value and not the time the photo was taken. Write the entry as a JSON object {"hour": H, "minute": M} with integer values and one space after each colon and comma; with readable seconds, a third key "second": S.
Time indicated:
{"hour": 6, "minute": 33}
